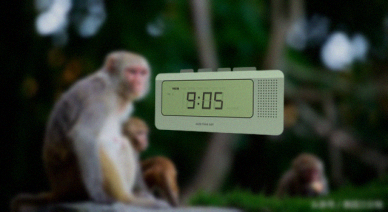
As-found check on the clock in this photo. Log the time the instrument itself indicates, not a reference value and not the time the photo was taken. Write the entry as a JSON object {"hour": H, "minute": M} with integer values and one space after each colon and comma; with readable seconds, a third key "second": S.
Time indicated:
{"hour": 9, "minute": 5}
